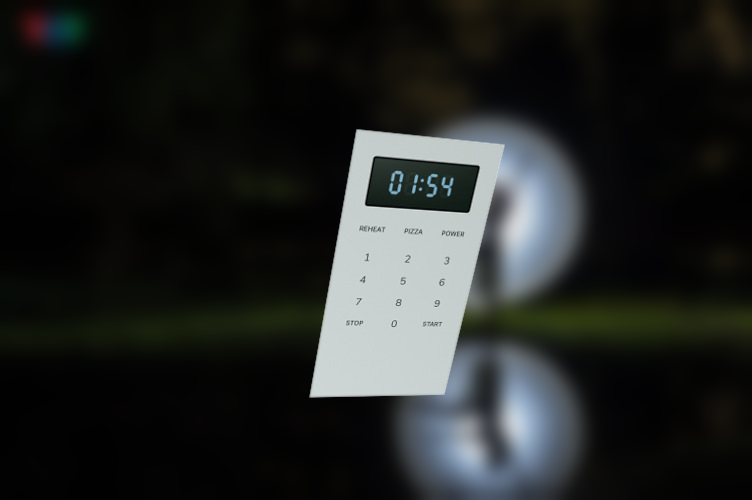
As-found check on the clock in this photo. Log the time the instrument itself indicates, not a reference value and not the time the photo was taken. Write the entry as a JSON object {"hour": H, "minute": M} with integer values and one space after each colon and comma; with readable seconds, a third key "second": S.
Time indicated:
{"hour": 1, "minute": 54}
